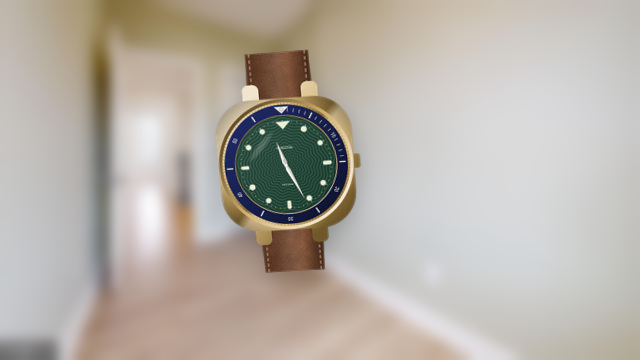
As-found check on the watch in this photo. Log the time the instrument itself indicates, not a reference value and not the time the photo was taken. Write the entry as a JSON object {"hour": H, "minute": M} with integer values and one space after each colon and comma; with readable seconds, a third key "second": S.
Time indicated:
{"hour": 11, "minute": 26}
